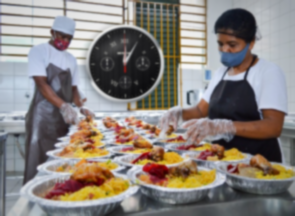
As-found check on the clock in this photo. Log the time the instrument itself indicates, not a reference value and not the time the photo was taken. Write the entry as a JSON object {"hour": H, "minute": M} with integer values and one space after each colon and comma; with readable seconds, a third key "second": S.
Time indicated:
{"hour": 12, "minute": 5}
